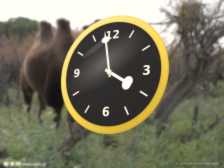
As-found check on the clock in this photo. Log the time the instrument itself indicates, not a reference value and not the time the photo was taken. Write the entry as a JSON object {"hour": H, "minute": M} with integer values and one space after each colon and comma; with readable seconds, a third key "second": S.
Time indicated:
{"hour": 3, "minute": 58}
